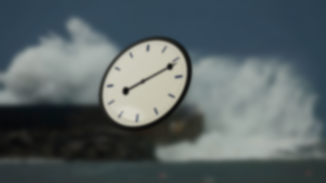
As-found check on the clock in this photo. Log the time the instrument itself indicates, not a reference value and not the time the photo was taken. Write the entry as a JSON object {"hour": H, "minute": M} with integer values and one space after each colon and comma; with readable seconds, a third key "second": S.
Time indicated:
{"hour": 8, "minute": 11}
